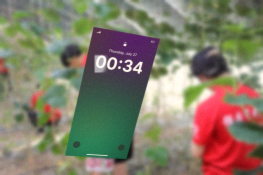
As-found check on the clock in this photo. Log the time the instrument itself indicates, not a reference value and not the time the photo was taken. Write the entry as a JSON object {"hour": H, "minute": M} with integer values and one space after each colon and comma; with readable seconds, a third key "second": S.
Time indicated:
{"hour": 0, "minute": 34}
